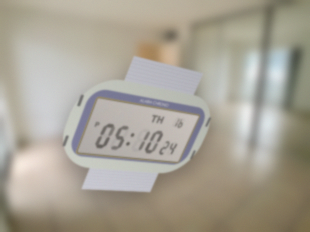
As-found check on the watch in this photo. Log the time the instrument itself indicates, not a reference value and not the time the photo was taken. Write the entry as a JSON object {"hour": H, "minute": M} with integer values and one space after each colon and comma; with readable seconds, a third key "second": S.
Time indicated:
{"hour": 5, "minute": 10, "second": 24}
